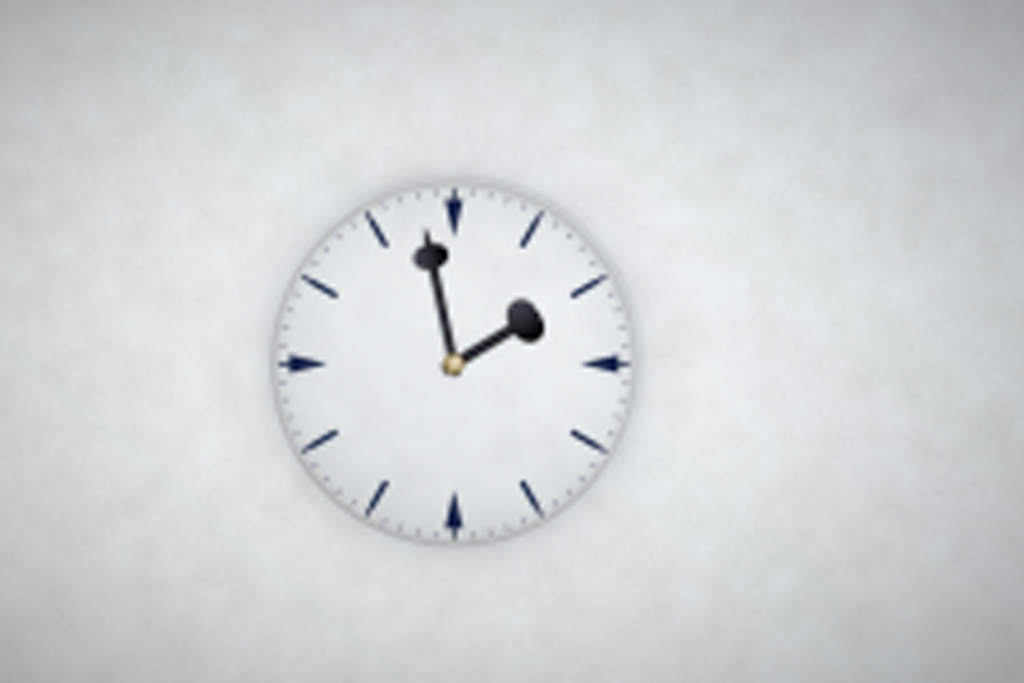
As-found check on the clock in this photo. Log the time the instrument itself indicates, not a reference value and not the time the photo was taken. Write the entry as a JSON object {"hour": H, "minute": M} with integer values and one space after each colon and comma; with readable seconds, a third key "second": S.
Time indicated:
{"hour": 1, "minute": 58}
